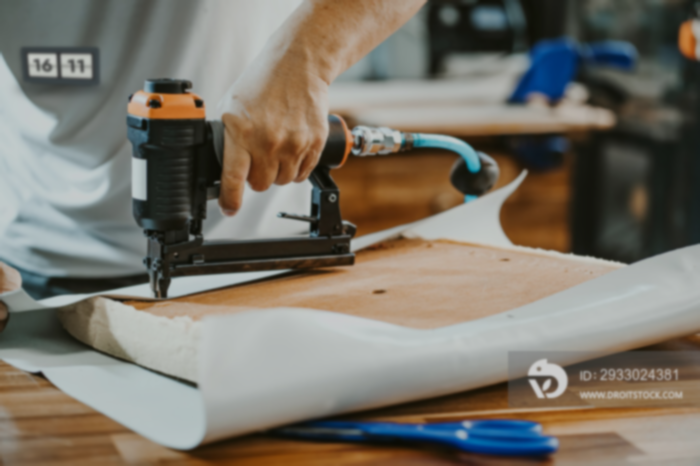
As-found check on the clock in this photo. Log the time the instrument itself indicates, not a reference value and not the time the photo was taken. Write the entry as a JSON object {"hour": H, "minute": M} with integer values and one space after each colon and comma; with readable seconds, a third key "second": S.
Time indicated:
{"hour": 16, "minute": 11}
